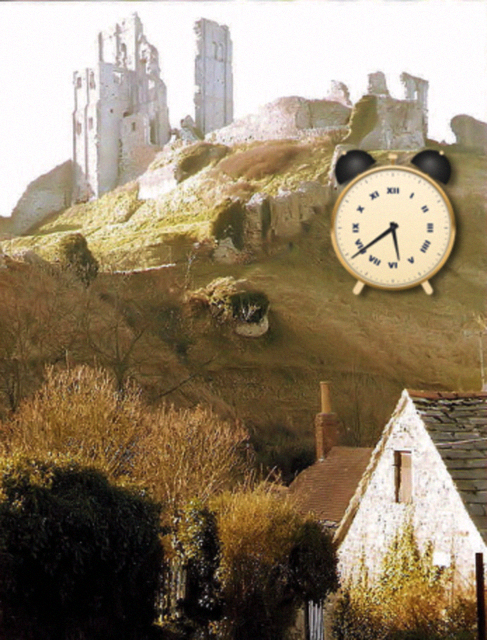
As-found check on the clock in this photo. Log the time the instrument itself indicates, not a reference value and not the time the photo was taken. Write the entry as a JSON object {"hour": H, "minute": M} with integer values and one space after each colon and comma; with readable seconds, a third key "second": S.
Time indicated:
{"hour": 5, "minute": 39}
